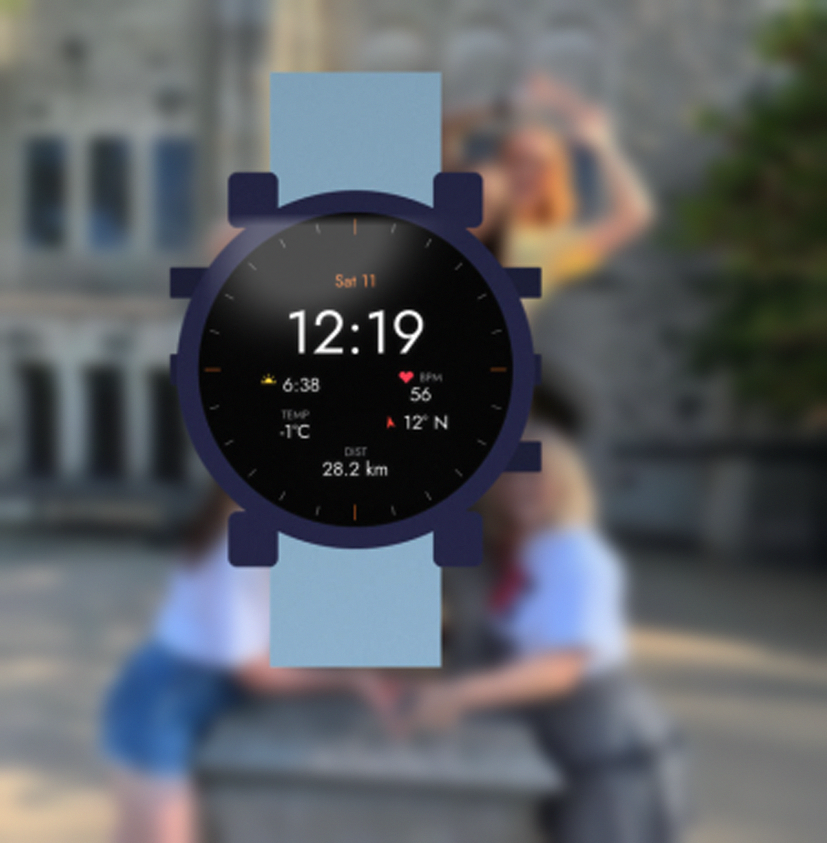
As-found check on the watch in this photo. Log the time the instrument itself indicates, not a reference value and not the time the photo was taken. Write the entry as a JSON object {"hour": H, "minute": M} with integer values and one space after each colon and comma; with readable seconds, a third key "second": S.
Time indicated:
{"hour": 12, "minute": 19}
